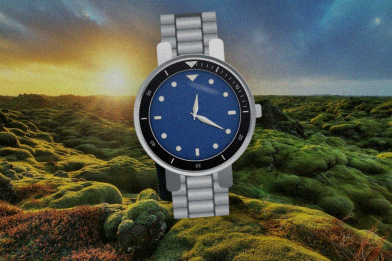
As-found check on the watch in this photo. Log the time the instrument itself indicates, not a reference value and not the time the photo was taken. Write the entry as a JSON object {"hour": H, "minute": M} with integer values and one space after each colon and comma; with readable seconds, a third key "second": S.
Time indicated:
{"hour": 12, "minute": 20}
